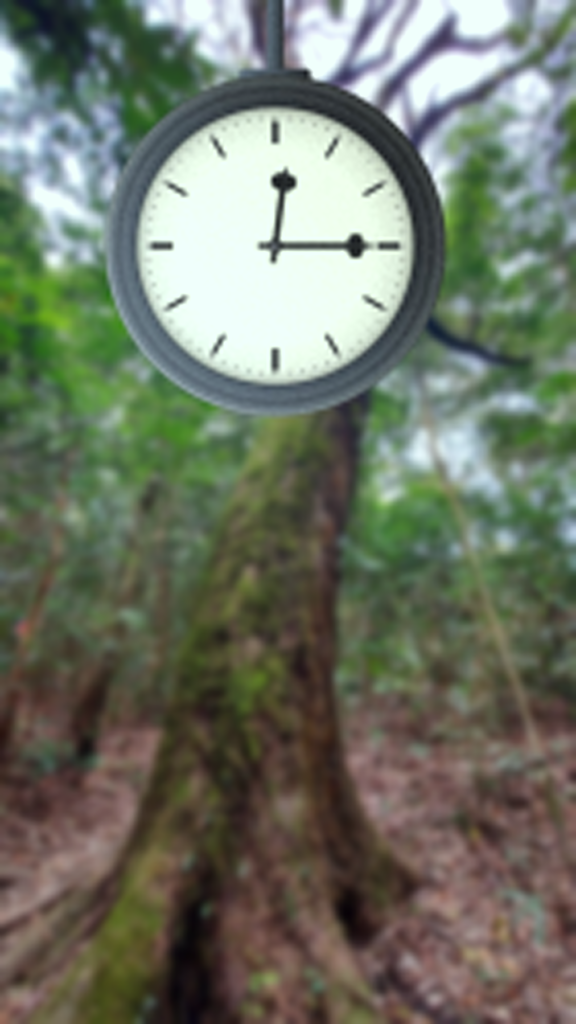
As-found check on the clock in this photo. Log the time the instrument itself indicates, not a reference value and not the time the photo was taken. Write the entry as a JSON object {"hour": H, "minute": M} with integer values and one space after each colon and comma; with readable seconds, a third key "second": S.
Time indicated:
{"hour": 12, "minute": 15}
